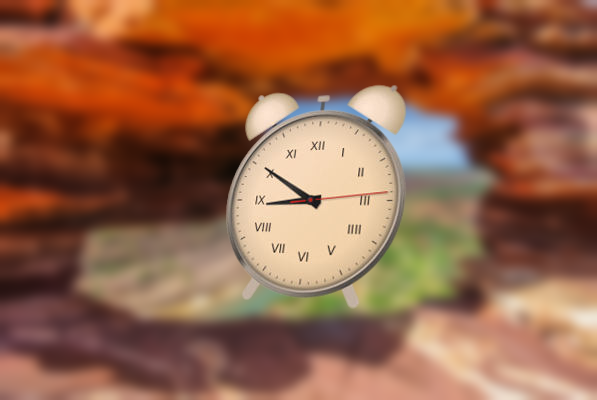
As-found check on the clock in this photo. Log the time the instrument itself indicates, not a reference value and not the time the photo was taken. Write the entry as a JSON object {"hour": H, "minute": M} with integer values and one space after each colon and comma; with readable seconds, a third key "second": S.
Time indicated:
{"hour": 8, "minute": 50, "second": 14}
